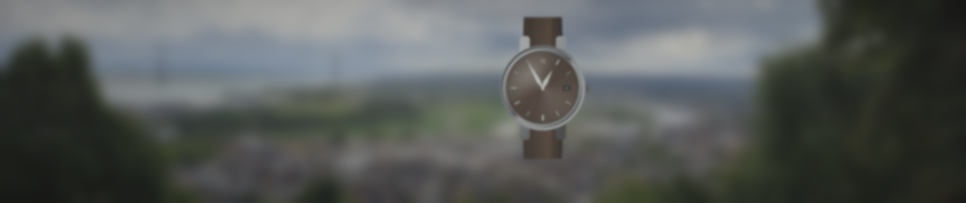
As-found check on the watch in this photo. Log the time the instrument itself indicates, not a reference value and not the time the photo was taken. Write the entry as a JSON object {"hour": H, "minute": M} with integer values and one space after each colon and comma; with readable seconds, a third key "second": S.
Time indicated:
{"hour": 12, "minute": 55}
